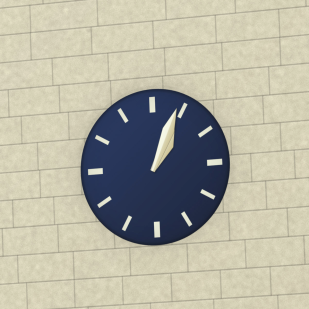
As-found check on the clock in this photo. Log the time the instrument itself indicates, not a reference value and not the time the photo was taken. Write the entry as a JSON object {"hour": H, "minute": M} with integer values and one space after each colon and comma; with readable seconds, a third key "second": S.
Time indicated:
{"hour": 1, "minute": 4}
